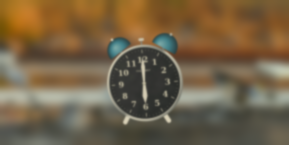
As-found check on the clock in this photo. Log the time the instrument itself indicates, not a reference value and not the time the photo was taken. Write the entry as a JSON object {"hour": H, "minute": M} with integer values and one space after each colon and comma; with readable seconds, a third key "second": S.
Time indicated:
{"hour": 6, "minute": 0}
